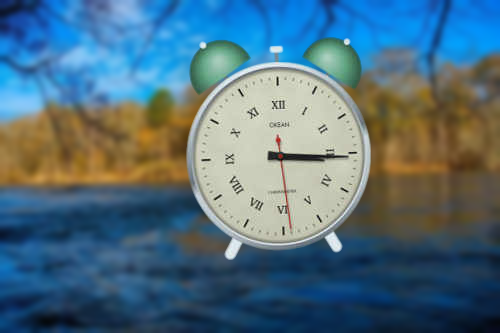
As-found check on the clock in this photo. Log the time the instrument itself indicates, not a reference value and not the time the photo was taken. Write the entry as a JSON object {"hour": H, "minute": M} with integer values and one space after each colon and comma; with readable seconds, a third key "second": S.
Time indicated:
{"hour": 3, "minute": 15, "second": 29}
